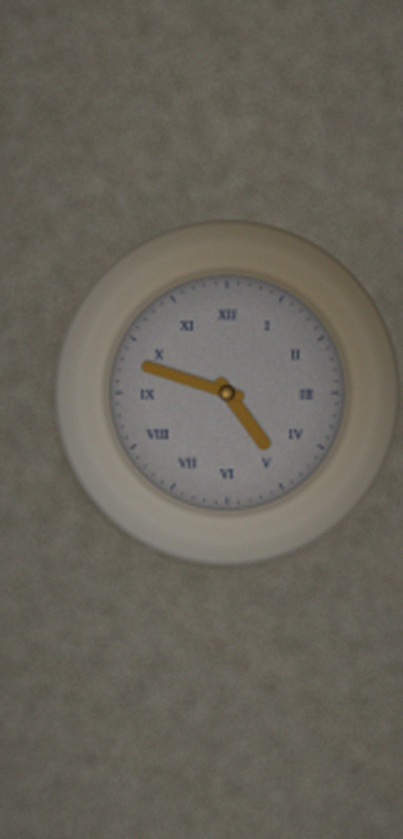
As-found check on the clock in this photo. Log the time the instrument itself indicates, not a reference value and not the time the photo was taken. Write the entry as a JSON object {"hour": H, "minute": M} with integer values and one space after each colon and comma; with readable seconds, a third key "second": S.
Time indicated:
{"hour": 4, "minute": 48}
